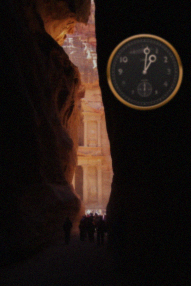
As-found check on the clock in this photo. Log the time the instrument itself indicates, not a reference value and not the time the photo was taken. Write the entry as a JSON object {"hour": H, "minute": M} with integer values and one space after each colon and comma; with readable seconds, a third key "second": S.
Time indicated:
{"hour": 1, "minute": 1}
